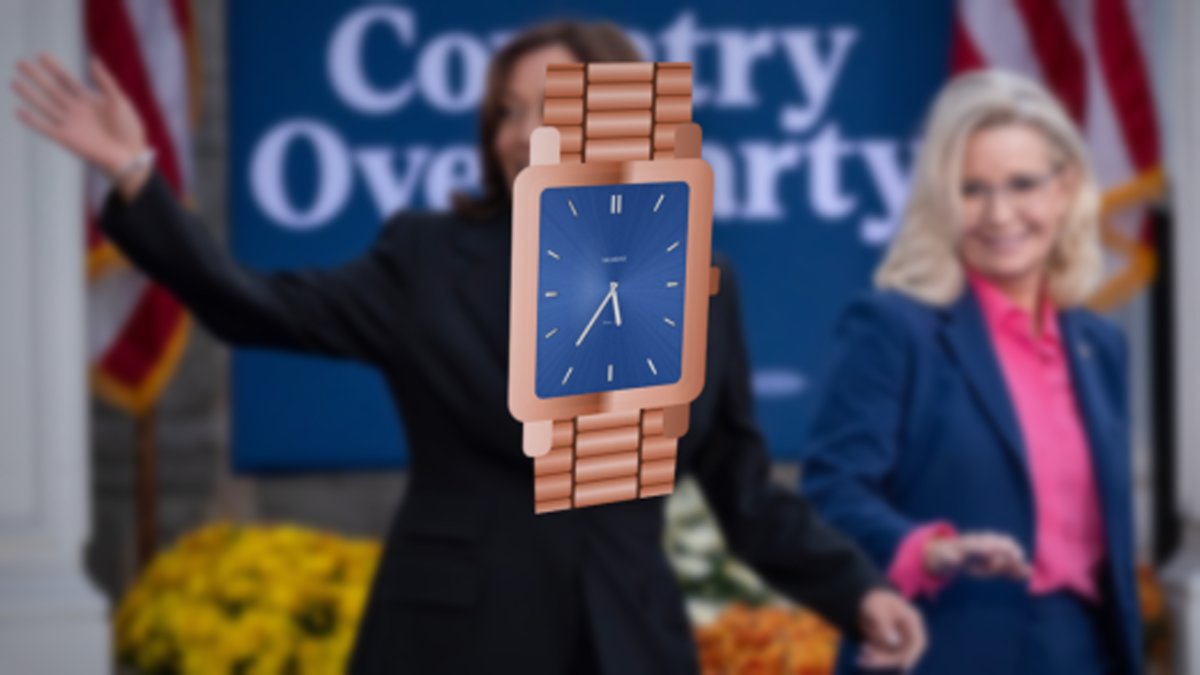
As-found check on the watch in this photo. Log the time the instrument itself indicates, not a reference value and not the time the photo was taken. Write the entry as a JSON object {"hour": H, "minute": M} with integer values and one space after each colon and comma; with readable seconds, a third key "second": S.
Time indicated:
{"hour": 5, "minute": 36}
